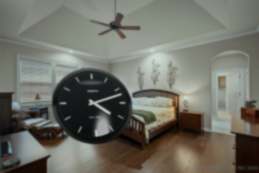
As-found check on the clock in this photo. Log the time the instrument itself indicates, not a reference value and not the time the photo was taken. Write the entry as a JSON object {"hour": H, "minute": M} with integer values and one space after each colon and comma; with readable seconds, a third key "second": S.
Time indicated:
{"hour": 4, "minute": 12}
